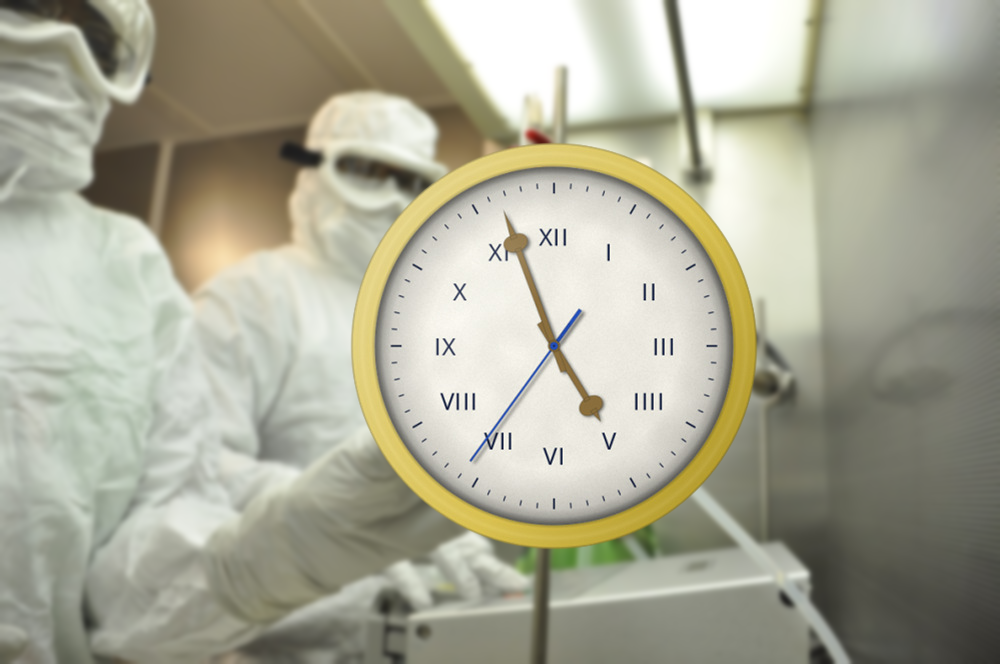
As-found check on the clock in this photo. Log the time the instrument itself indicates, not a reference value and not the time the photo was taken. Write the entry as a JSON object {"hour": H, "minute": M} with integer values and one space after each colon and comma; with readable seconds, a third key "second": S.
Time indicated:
{"hour": 4, "minute": 56, "second": 36}
